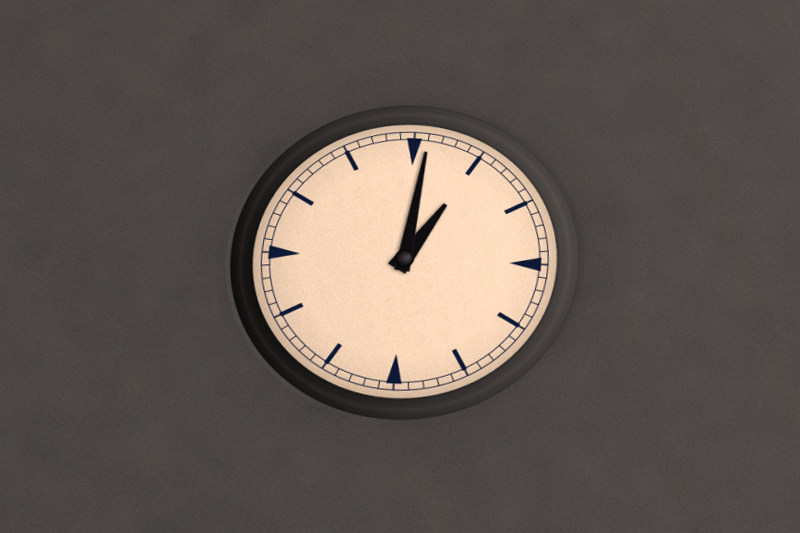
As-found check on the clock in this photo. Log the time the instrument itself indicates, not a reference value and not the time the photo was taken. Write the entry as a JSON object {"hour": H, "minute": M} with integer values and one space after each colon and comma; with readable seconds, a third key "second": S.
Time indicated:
{"hour": 1, "minute": 1}
